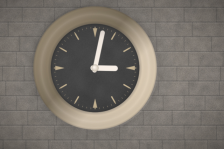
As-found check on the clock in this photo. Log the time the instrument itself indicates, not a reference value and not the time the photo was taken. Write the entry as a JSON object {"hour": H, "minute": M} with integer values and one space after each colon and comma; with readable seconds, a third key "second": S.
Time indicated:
{"hour": 3, "minute": 2}
